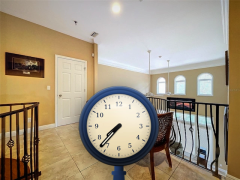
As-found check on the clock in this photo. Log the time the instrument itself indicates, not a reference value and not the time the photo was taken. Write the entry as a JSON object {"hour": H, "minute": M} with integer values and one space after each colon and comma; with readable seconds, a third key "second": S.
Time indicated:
{"hour": 7, "minute": 37}
